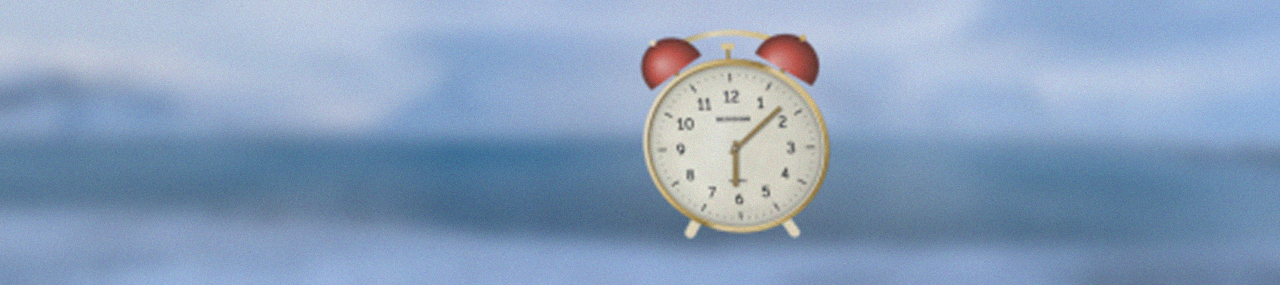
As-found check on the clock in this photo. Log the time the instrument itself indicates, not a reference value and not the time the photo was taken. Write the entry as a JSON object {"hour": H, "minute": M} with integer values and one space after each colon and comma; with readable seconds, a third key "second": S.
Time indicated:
{"hour": 6, "minute": 8}
